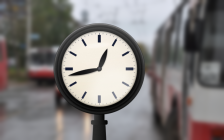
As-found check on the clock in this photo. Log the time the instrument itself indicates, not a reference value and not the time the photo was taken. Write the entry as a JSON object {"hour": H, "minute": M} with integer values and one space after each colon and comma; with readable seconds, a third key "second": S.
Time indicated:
{"hour": 12, "minute": 43}
